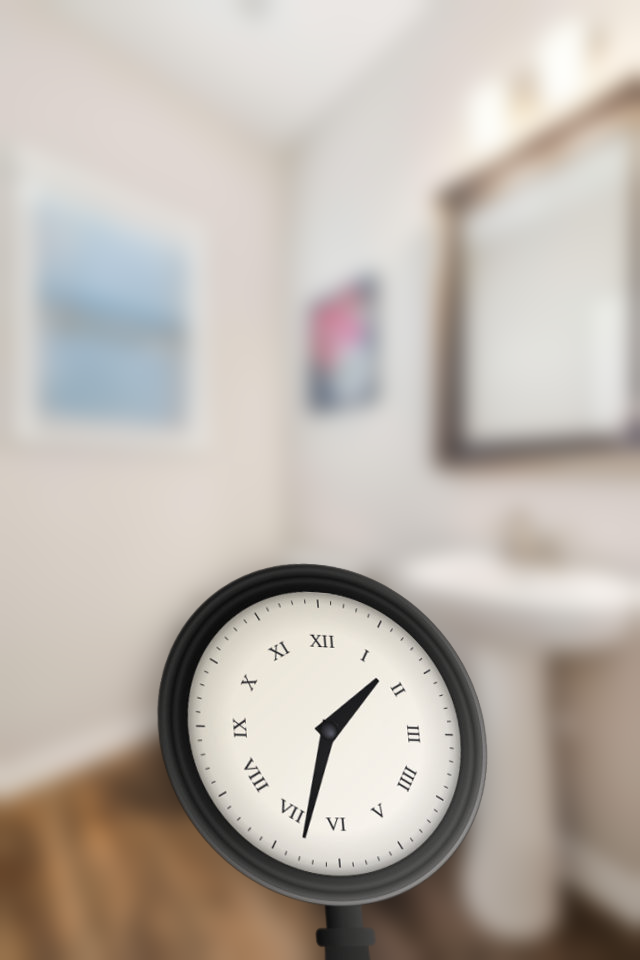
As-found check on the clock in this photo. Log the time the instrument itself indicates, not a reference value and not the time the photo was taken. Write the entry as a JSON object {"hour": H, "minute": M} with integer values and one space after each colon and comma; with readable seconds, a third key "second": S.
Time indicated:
{"hour": 1, "minute": 33}
